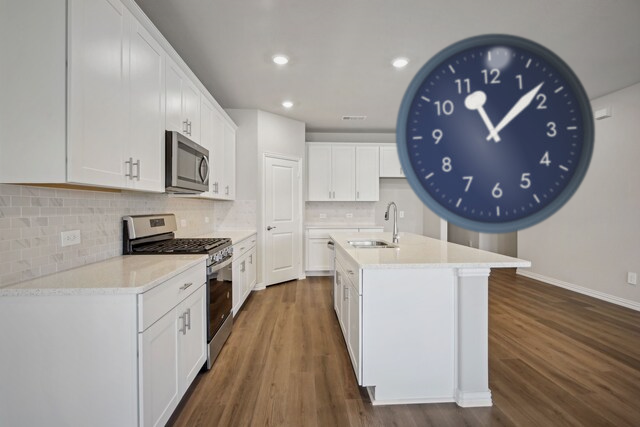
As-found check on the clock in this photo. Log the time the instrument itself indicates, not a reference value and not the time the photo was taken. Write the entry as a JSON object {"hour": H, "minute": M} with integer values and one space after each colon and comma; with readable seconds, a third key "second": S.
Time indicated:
{"hour": 11, "minute": 8}
